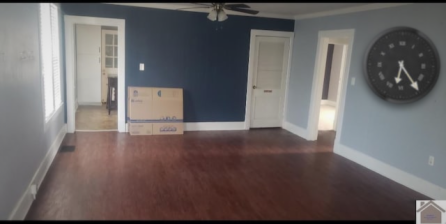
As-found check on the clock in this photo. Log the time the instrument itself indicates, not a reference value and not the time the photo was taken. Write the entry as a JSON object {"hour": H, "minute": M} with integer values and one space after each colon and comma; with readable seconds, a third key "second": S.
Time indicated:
{"hour": 6, "minute": 24}
